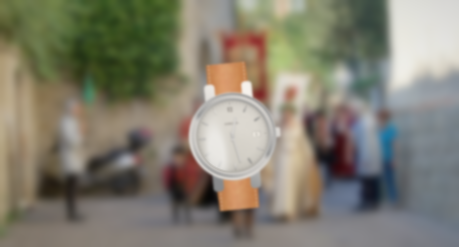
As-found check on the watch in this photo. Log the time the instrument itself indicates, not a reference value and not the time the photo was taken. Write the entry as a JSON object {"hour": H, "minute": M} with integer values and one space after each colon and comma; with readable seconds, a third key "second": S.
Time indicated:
{"hour": 12, "minute": 28}
